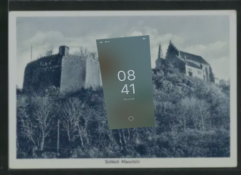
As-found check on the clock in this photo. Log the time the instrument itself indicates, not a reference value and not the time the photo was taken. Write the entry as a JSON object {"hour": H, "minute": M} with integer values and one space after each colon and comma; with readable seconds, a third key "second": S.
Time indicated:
{"hour": 8, "minute": 41}
